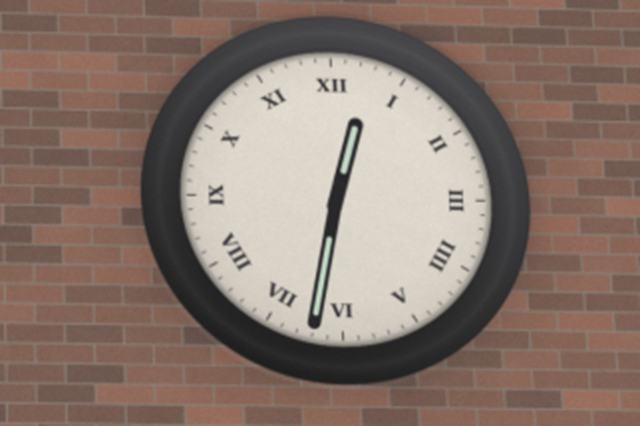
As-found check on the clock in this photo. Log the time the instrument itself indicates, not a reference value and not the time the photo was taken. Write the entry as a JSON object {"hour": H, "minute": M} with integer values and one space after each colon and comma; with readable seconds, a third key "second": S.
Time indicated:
{"hour": 12, "minute": 32}
